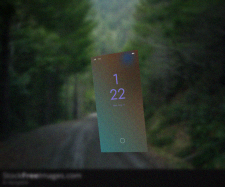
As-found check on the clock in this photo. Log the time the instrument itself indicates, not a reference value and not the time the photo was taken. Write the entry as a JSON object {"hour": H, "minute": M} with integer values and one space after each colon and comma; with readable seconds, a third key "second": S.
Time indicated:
{"hour": 1, "minute": 22}
